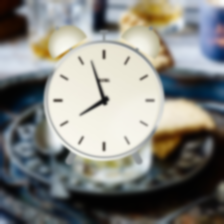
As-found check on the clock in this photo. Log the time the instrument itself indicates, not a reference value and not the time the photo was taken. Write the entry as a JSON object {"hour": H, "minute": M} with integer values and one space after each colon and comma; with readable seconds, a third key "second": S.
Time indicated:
{"hour": 7, "minute": 57}
